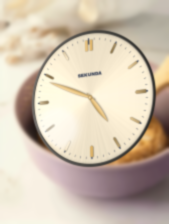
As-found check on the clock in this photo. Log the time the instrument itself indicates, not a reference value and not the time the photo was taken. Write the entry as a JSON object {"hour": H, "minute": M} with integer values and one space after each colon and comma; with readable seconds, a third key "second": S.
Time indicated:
{"hour": 4, "minute": 49}
